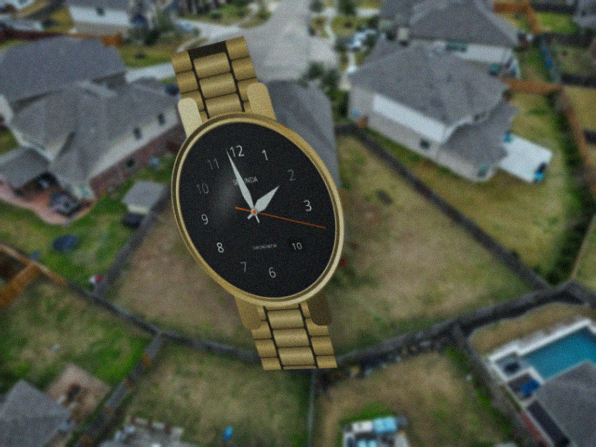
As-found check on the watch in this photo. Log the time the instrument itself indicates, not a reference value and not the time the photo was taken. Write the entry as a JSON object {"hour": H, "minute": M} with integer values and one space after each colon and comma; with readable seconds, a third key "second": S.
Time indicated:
{"hour": 1, "minute": 58, "second": 18}
